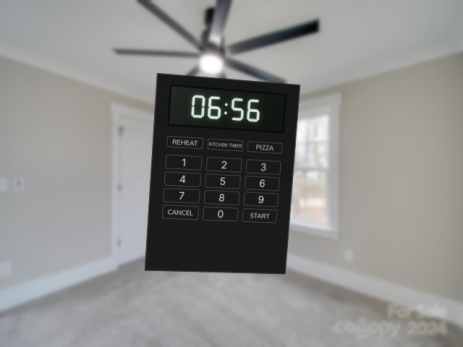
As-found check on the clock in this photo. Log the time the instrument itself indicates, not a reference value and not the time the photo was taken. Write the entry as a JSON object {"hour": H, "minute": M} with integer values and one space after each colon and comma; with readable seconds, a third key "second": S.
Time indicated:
{"hour": 6, "minute": 56}
